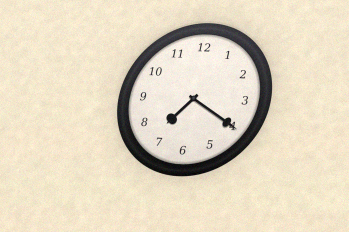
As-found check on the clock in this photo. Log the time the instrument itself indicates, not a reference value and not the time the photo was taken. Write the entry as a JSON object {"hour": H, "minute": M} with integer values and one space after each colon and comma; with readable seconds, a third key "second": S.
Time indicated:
{"hour": 7, "minute": 20}
